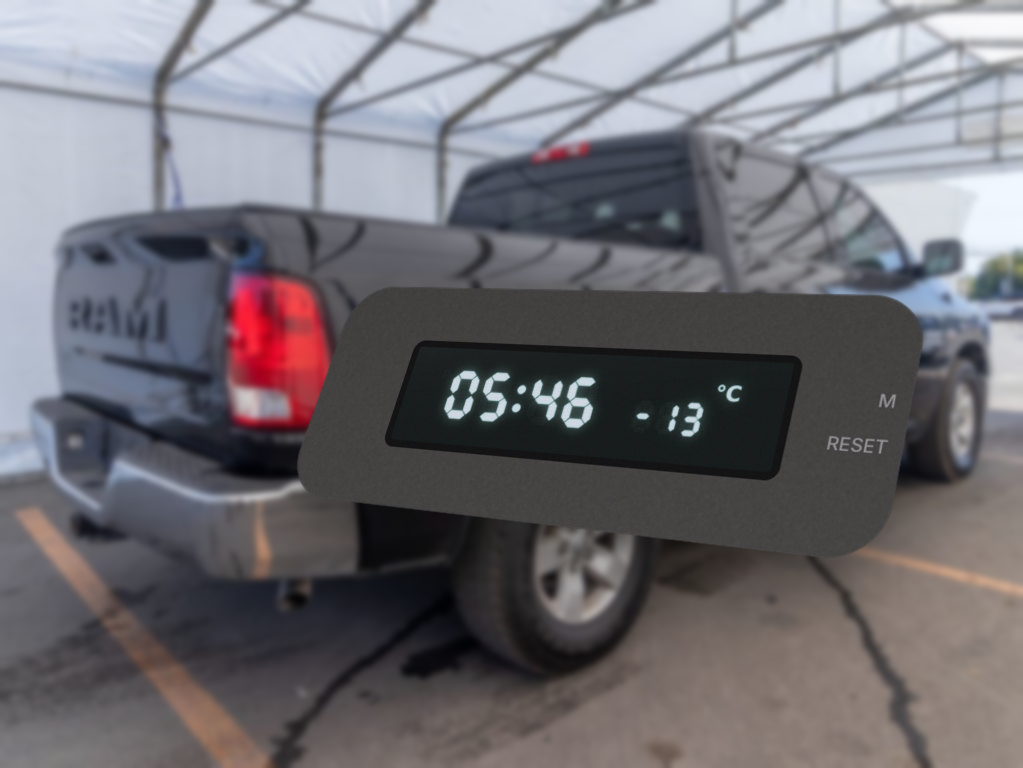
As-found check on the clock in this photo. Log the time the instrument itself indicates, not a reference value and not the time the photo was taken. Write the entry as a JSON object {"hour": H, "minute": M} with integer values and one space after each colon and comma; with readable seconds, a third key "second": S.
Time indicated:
{"hour": 5, "minute": 46}
